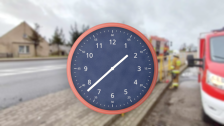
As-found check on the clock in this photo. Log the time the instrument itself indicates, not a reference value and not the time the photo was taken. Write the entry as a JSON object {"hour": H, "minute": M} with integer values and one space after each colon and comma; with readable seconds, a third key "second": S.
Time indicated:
{"hour": 1, "minute": 38}
